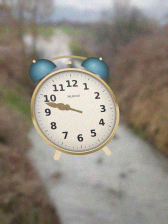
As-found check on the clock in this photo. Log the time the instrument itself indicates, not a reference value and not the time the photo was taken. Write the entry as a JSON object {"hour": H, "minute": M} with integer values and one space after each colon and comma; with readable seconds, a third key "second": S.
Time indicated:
{"hour": 9, "minute": 48}
